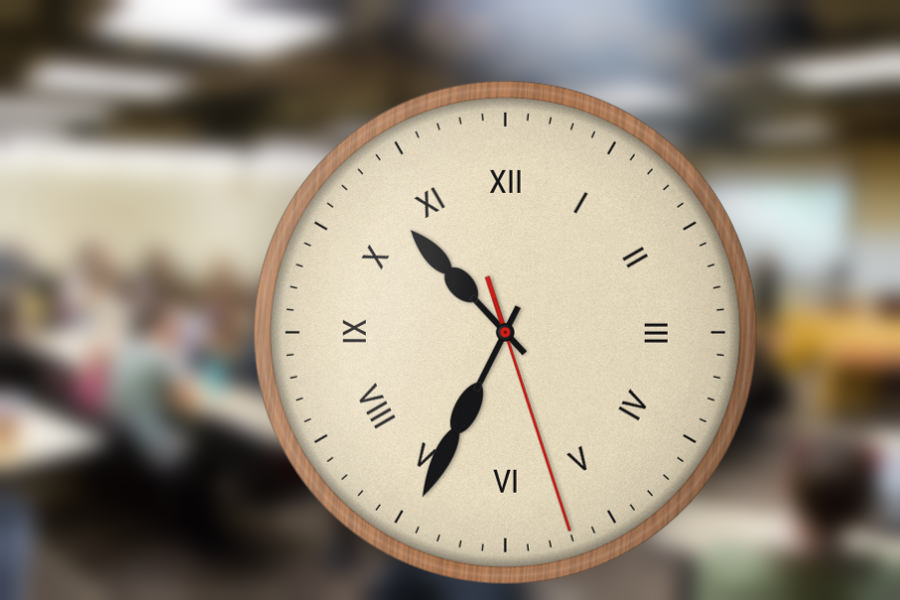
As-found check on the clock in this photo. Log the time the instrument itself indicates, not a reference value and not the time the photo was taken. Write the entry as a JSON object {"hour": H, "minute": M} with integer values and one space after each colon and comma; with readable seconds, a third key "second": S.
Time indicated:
{"hour": 10, "minute": 34, "second": 27}
